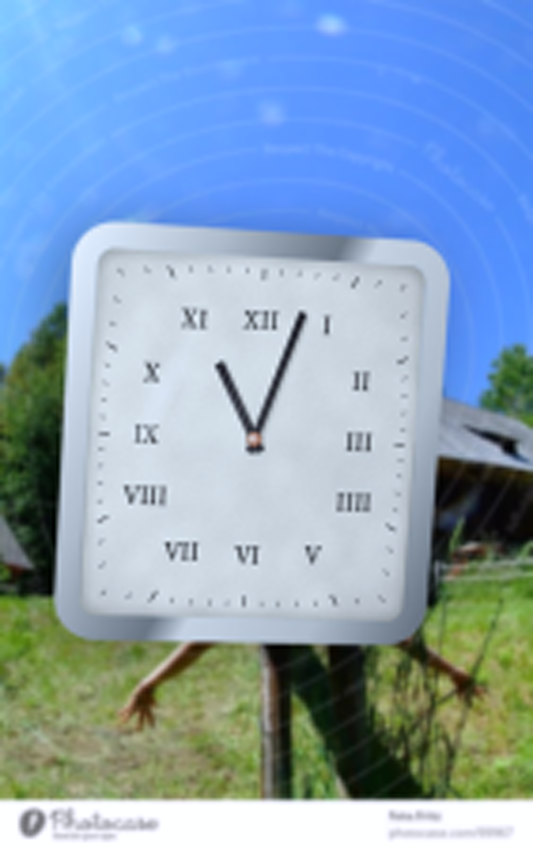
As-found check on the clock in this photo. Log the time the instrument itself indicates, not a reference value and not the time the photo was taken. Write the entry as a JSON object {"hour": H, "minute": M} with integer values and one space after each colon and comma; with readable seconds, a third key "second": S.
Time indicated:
{"hour": 11, "minute": 3}
